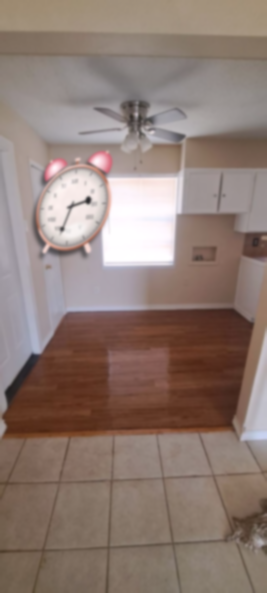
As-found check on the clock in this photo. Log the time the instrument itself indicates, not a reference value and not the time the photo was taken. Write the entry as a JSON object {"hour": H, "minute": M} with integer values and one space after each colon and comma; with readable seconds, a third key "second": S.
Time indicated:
{"hour": 2, "minute": 33}
